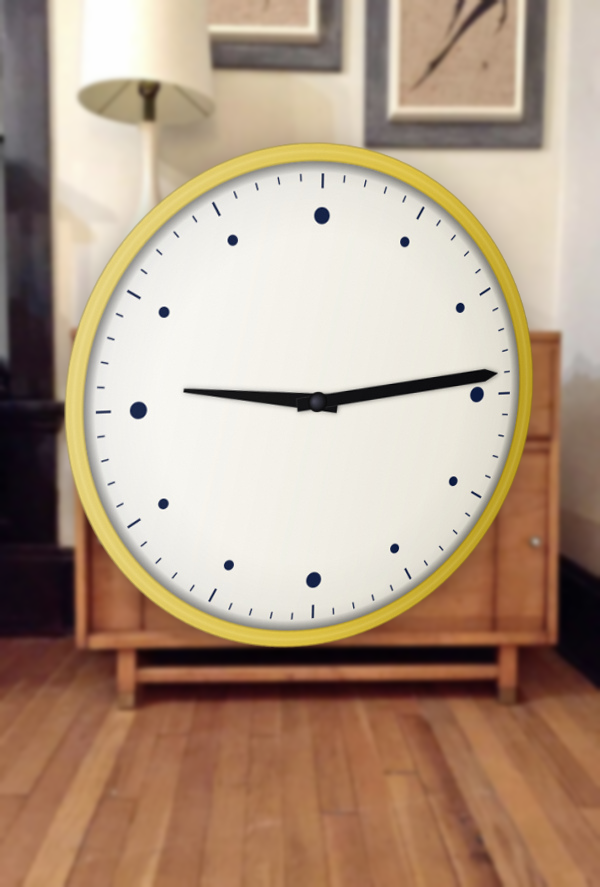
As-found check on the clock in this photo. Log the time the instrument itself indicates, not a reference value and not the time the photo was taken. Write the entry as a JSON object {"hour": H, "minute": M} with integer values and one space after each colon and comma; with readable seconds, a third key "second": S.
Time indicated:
{"hour": 9, "minute": 14}
